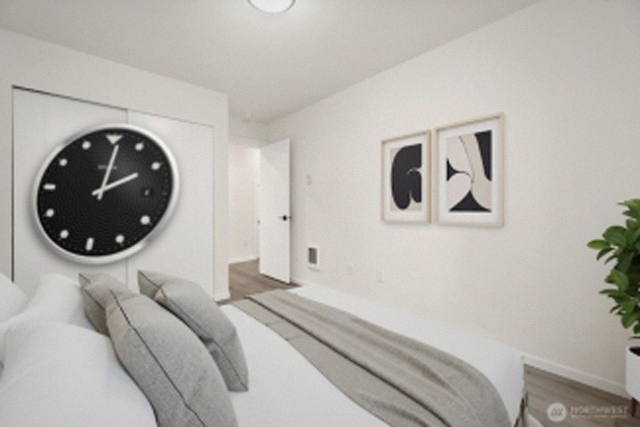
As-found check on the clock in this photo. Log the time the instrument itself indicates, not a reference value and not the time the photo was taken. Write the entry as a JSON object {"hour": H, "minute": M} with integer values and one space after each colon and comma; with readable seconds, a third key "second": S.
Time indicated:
{"hour": 2, "minute": 1}
